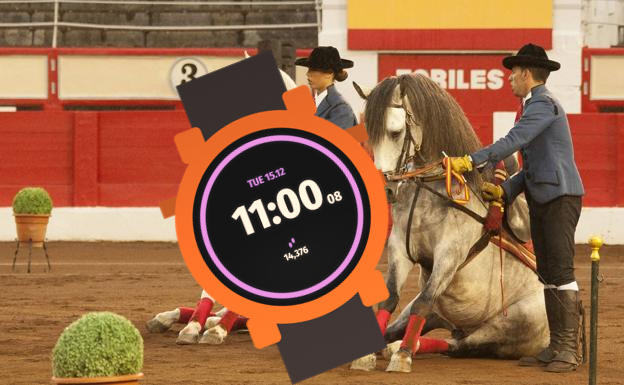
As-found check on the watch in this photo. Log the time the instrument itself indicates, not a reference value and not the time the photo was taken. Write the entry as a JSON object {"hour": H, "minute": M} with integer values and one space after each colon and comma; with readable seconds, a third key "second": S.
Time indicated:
{"hour": 11, "minute": 0, "second": 8}
